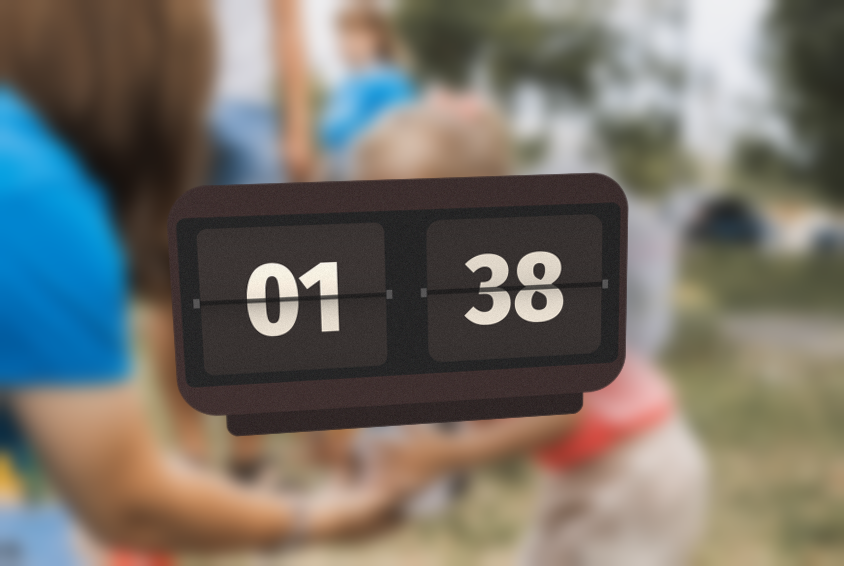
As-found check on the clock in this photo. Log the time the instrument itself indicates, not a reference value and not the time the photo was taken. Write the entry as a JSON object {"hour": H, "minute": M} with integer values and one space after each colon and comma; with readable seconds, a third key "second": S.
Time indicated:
{"hour": 1, "minute": 38}
